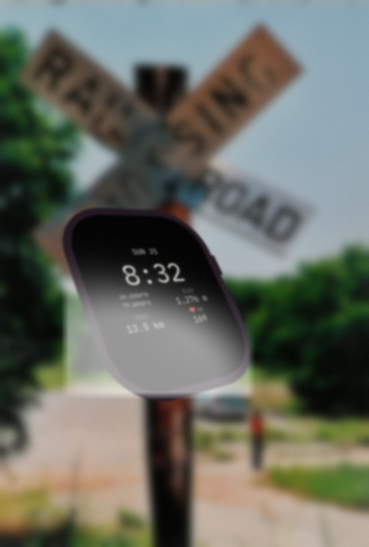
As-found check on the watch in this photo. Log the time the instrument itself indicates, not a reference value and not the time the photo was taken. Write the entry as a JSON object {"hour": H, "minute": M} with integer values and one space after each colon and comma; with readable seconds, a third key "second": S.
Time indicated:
{"hour": 8, "minute": 32}
